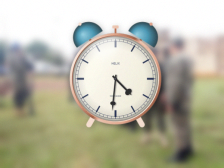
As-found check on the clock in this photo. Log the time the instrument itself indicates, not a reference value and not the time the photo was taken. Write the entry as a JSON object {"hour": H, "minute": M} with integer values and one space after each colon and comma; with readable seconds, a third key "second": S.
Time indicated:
{"hour": 4, "minute": 31}
